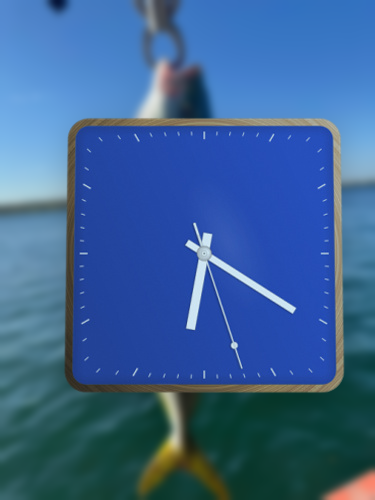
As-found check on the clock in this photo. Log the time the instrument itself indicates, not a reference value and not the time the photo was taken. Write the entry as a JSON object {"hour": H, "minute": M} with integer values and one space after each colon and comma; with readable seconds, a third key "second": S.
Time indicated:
{"hour": 6, "minute": 20, "second": 27}
